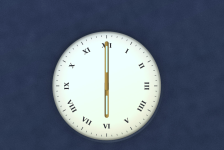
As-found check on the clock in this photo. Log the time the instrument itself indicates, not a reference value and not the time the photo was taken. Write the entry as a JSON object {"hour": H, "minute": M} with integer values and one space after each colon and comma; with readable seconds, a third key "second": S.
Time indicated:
{"hour": 6, "minute": 0}
